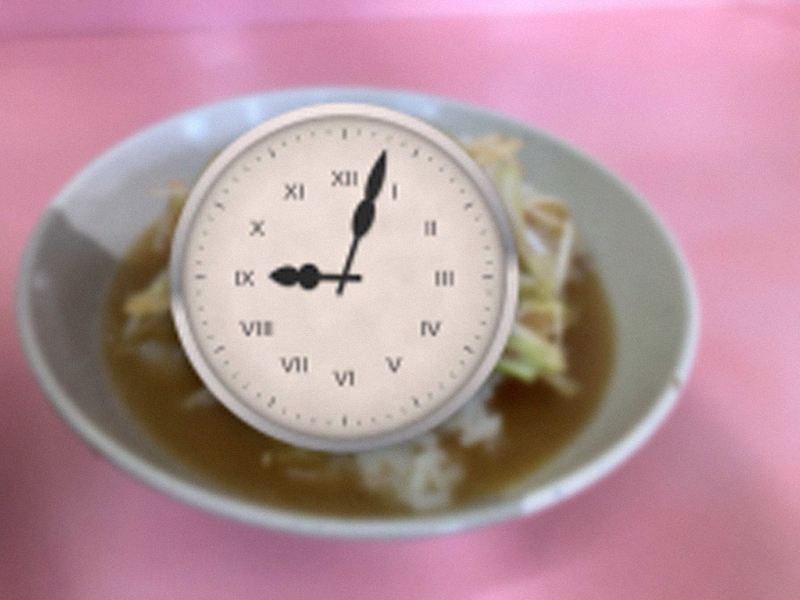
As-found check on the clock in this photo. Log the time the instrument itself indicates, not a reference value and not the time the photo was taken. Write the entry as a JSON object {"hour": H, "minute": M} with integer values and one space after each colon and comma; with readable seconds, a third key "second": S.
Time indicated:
{"hour": 9, "minute": 3}
